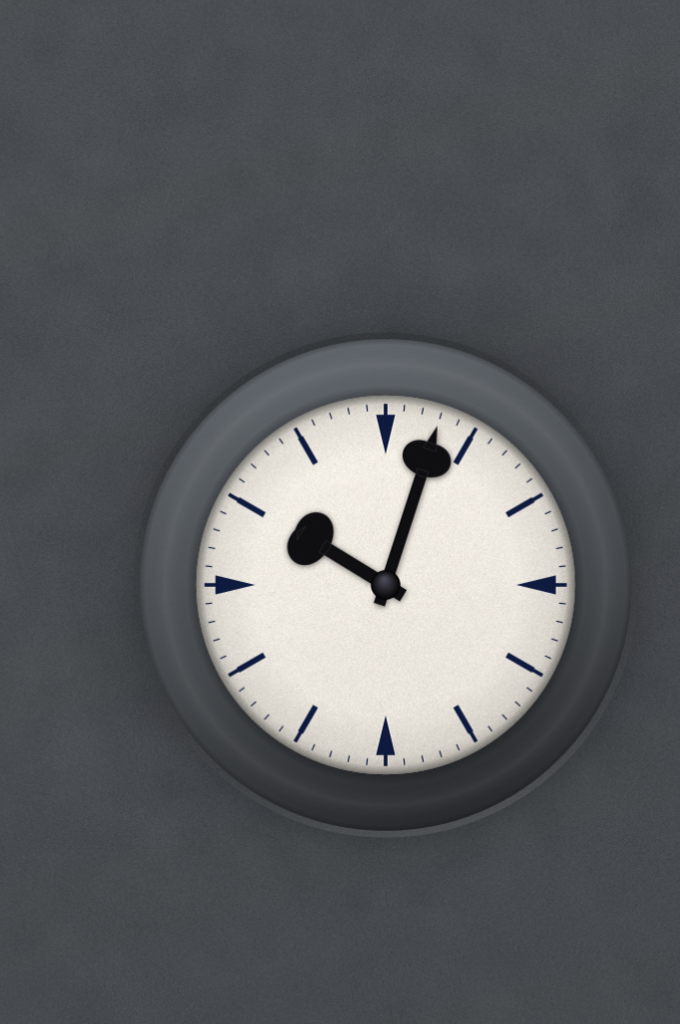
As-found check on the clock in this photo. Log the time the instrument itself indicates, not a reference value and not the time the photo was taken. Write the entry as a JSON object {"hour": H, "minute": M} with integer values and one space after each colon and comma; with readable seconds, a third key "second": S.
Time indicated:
{"hour": 10, "minute": 3}
